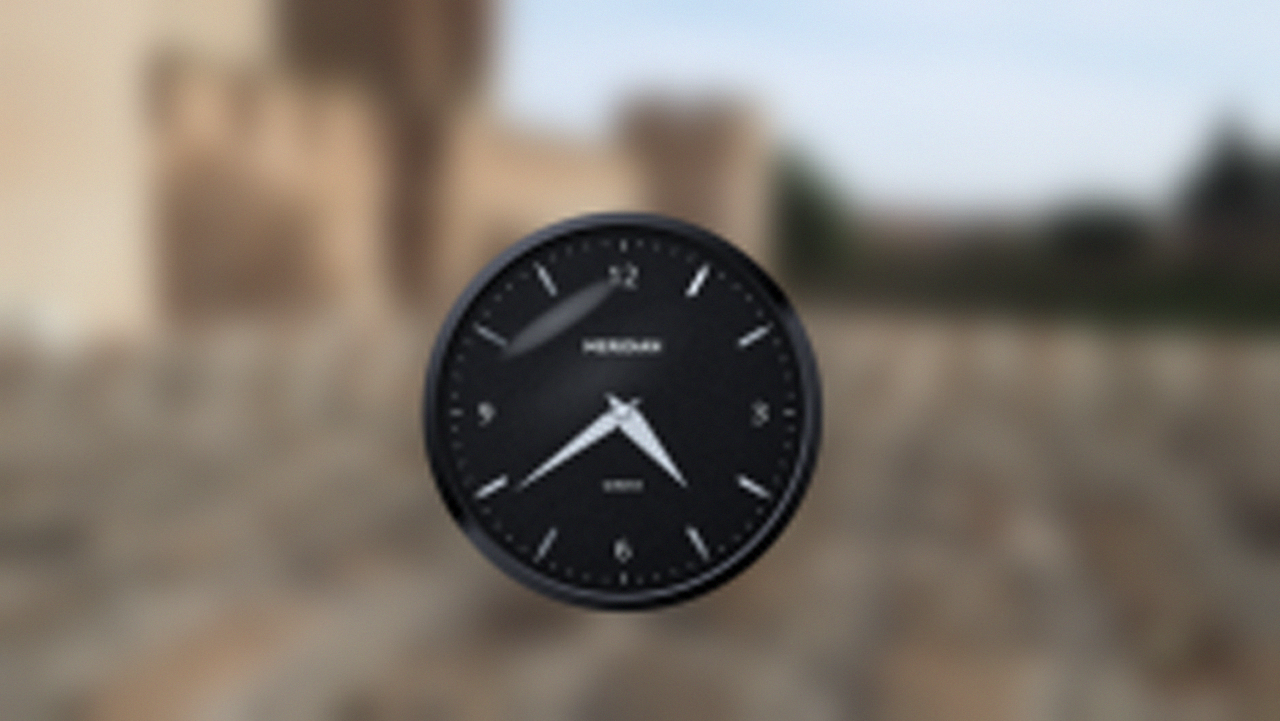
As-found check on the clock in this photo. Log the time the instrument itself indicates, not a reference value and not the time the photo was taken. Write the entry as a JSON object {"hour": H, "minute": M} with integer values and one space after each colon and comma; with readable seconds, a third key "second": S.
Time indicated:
{"hour": 4, "minute": 39}
